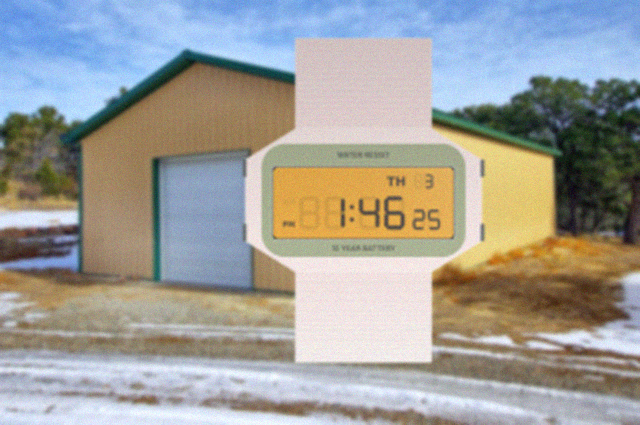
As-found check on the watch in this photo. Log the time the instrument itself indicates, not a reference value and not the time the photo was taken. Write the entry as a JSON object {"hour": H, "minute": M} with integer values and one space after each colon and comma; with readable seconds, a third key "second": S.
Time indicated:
{"hour": 1, "minute": 46, "second": 25}
